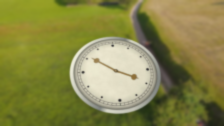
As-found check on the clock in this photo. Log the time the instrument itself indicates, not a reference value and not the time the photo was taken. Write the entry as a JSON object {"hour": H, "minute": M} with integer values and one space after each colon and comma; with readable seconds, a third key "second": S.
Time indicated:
{"hour": 3, "minute": 51}
